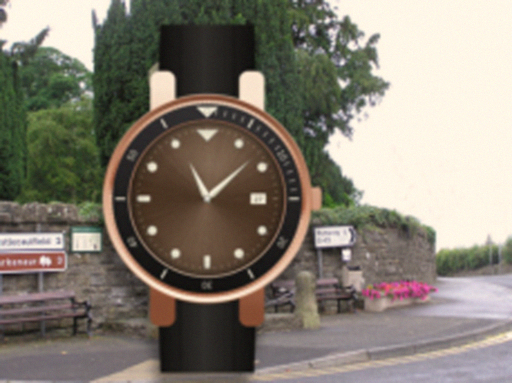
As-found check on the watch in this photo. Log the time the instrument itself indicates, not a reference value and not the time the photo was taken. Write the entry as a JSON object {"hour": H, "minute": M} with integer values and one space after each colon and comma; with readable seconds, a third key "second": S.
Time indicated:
{"hour": 11, "minute": 8}
